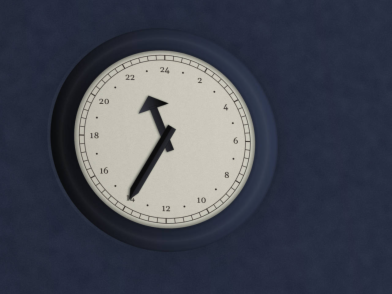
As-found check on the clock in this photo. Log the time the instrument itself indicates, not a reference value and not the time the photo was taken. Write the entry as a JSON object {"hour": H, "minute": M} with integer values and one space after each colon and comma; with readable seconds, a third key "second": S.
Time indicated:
{"hour": 22, "minute": 35}
